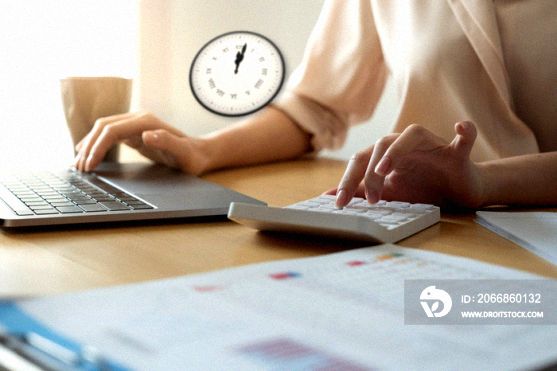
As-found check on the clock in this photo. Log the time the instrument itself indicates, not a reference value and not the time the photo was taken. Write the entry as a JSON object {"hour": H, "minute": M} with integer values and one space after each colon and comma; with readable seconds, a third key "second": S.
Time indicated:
{"hour": 12, "minute": 2}
